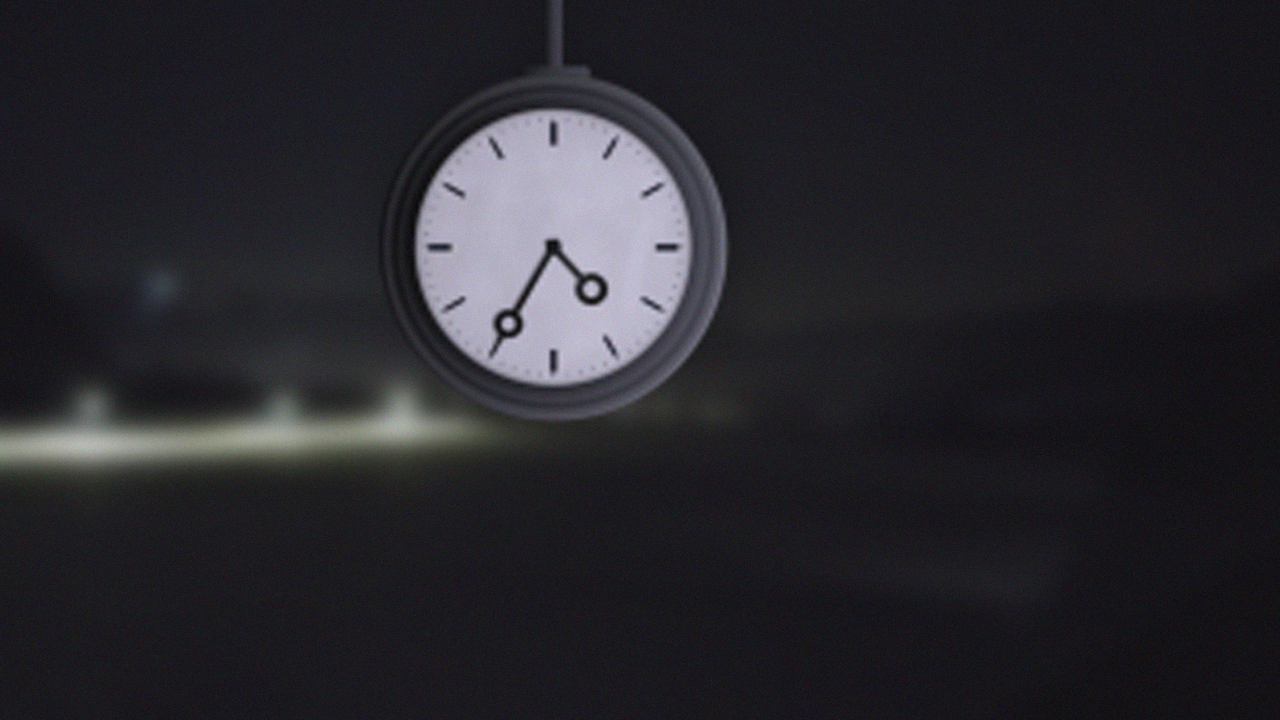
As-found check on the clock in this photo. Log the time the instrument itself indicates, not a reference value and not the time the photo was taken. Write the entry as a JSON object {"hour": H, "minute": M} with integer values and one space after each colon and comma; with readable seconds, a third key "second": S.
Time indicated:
{"hour": 4, "minute": 35}
